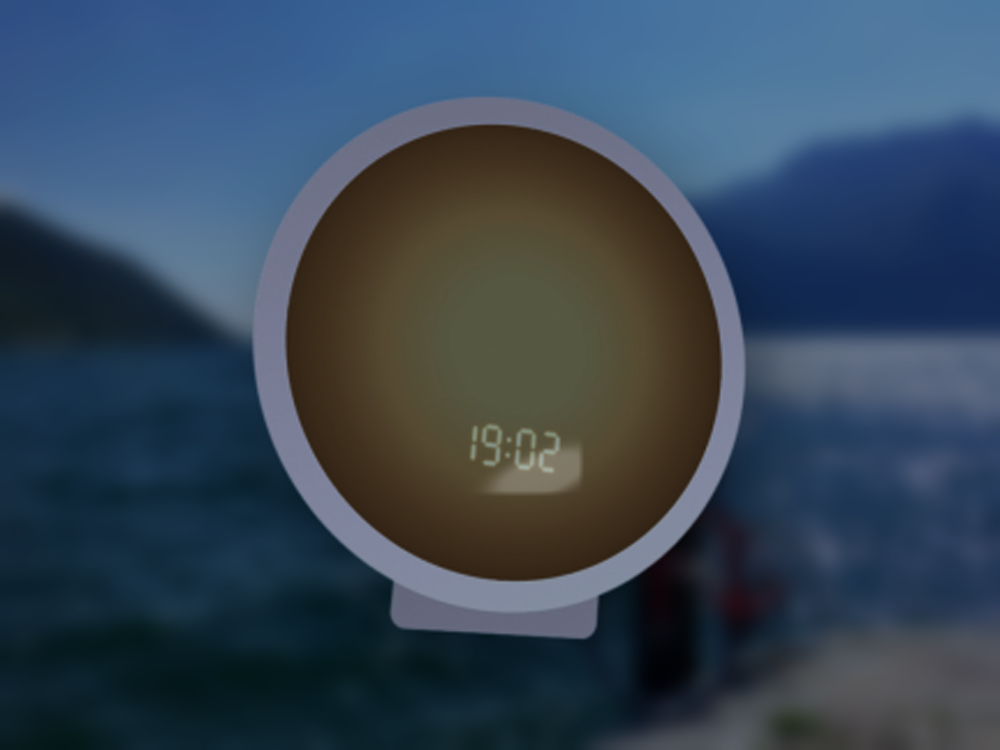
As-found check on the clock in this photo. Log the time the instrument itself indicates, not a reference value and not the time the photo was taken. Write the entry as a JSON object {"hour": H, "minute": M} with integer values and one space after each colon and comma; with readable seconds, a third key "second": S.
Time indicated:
{"hour": 19, "minute": 2}
